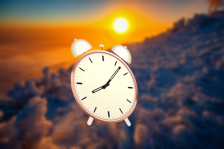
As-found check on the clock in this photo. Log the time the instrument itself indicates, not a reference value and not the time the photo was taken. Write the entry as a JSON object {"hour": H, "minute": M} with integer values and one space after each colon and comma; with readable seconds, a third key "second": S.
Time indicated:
{"hour": 8, "minute": 7}
